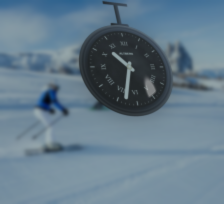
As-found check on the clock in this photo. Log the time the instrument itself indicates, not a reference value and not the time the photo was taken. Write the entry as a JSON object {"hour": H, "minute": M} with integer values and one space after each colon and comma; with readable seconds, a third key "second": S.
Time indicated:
{"hour": 10, "minute": 33}
